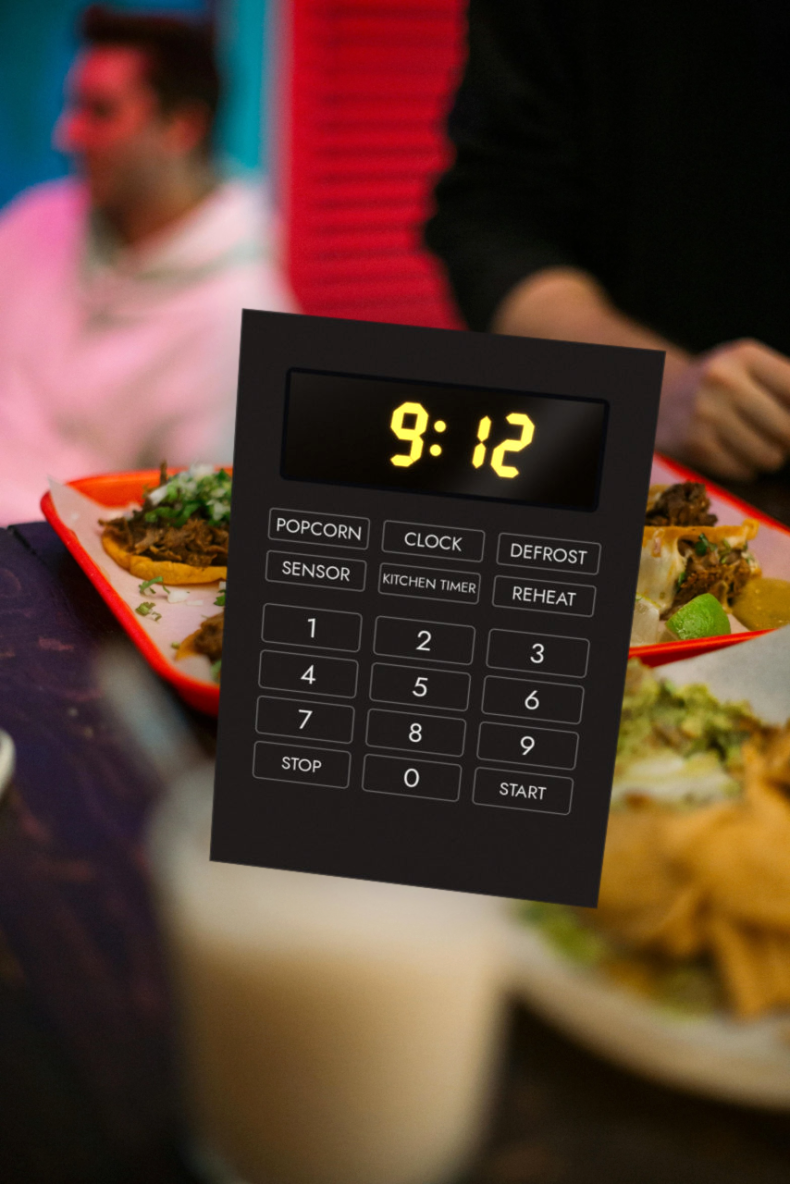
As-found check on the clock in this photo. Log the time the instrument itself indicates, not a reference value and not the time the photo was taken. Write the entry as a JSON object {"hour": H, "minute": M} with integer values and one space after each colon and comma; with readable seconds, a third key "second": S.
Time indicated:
{"hour": 9, "minute": 12}
